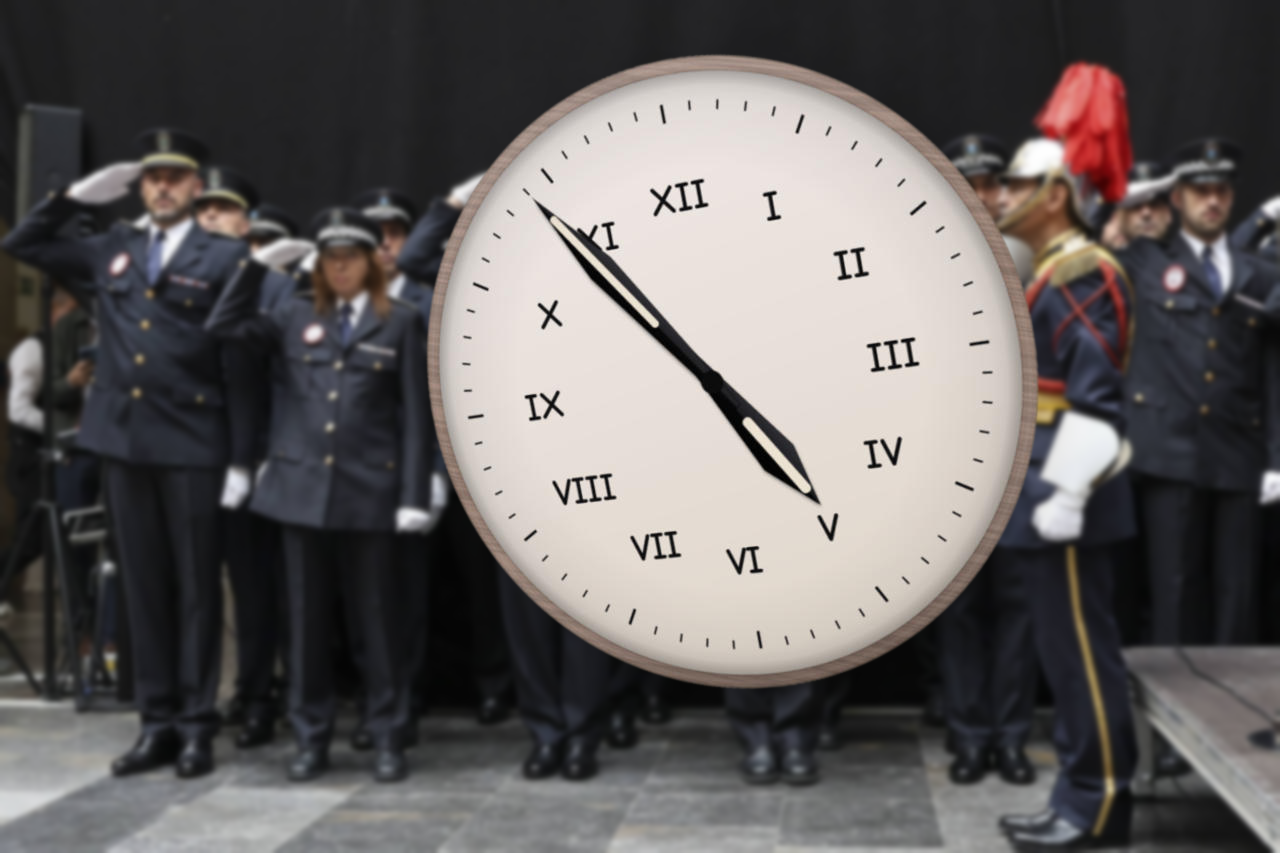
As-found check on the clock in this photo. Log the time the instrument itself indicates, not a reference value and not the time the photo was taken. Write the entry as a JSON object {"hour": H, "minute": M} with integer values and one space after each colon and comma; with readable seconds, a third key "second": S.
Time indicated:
{"hour": 4, "minute": 54}
